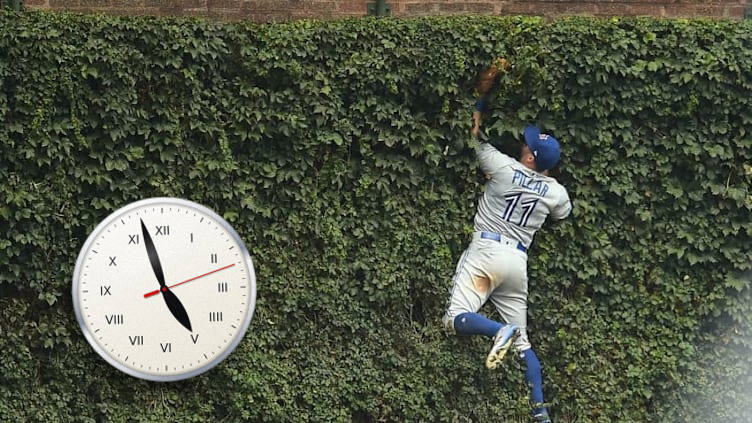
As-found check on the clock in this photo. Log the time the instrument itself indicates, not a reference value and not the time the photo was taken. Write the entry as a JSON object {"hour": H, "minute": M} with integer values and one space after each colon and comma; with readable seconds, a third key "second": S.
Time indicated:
{"hour": 4, "minute": 57, "second": 12}
